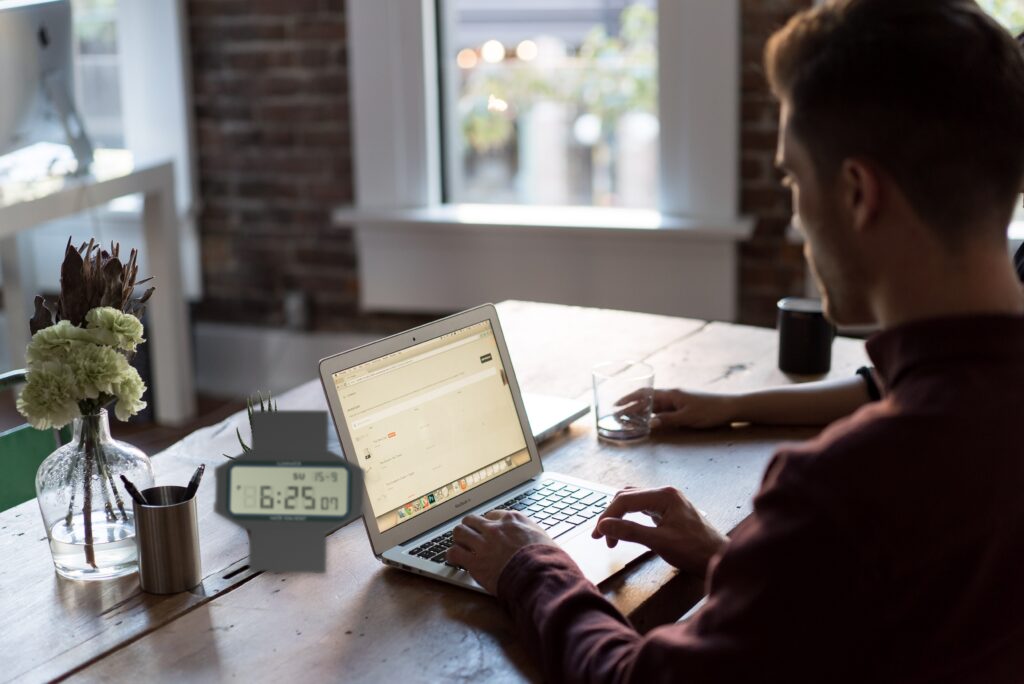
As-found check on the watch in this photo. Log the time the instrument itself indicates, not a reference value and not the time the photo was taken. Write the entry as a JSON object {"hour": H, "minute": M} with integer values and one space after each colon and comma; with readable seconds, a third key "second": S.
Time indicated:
{"hour": 6, "minute": 25, "second": 7}
